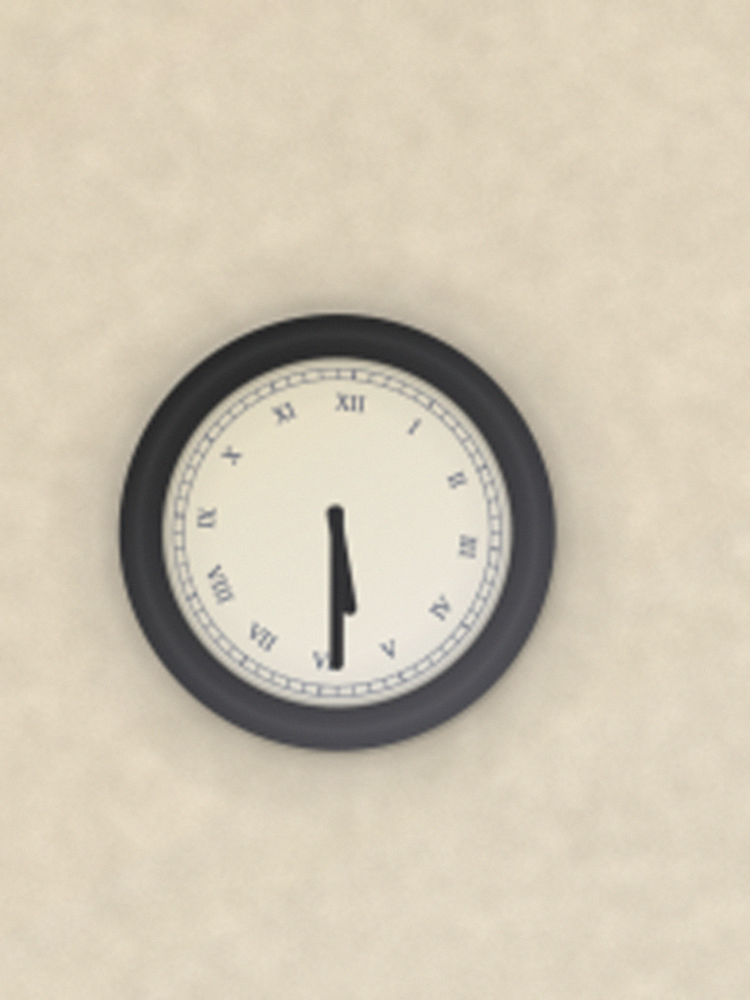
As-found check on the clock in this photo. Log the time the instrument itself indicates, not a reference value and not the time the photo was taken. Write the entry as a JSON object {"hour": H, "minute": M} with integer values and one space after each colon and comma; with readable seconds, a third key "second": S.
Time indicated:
{"hour": 5, "minute": 29}
